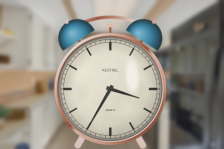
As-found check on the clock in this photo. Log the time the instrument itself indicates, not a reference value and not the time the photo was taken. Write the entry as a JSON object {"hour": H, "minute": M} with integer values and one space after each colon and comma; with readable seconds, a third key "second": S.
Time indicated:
{"hour": 3, "minute": 35}
